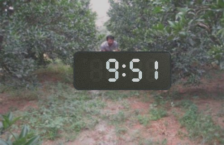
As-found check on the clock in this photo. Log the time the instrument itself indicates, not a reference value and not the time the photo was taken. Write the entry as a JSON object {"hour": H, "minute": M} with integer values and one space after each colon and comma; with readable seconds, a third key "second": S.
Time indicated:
{"hour": 9, "minute": 51}
